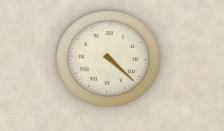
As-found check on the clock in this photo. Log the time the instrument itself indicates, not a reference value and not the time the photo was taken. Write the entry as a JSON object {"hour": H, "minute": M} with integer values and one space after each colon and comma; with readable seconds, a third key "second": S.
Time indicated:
{"hour": 4, "minute": 22}
